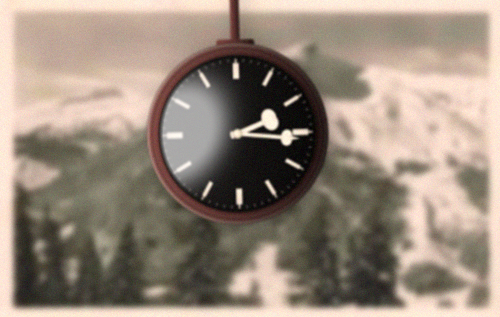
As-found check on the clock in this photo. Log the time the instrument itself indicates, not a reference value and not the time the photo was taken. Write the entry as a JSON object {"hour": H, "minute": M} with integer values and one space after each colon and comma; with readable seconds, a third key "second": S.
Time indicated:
{"hour": 2, "minute": 16}
